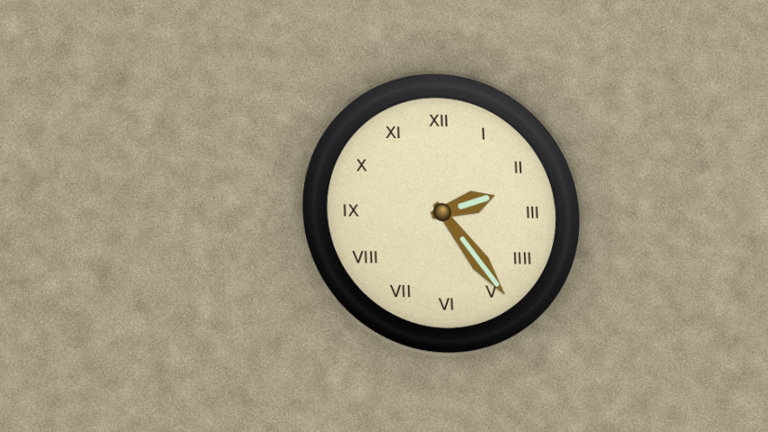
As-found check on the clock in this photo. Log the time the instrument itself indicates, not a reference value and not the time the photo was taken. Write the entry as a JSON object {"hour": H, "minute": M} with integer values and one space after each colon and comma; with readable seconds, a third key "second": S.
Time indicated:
{"hour": 2, "minute": 24}
